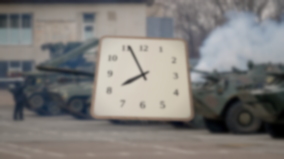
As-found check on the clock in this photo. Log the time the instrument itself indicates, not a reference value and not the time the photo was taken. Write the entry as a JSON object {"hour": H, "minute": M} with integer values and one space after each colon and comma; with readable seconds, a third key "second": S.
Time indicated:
{"hour": 7, "minute": 56}
